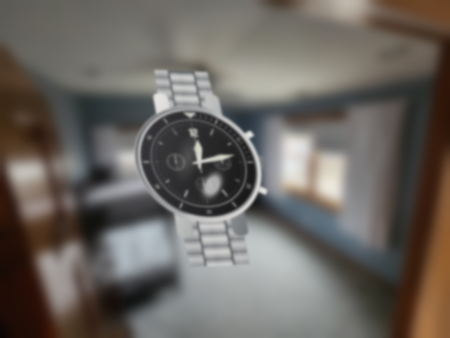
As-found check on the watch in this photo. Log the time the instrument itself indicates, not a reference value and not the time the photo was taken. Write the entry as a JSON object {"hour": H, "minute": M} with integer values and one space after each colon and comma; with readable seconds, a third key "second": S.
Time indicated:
{"hour": 12, "minute": 13}
